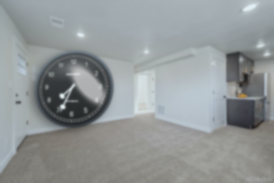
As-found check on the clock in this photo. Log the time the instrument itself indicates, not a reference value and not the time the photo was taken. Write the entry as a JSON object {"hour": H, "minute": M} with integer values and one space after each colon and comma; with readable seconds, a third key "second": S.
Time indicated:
{"hour": 7, "minute": 34}
